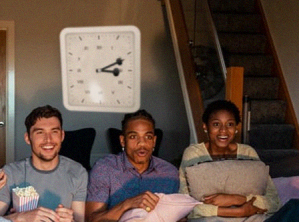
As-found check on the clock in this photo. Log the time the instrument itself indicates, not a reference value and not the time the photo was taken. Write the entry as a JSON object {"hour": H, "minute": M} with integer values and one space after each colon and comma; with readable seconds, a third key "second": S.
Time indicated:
{"hour": 3, "minute": 11}
